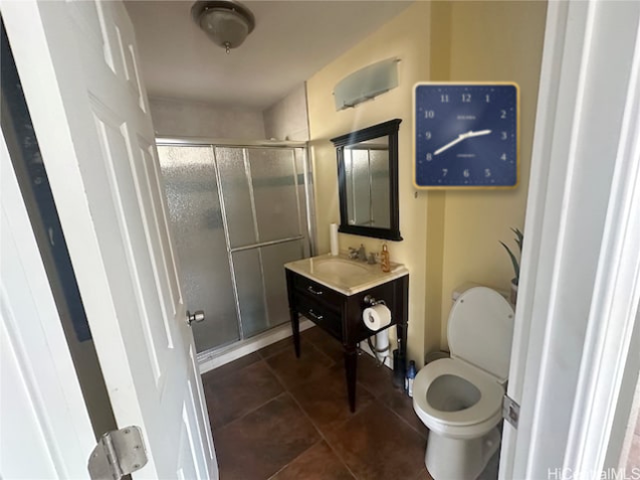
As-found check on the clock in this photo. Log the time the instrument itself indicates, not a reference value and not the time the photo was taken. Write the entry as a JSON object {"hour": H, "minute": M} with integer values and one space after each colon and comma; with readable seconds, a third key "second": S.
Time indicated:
{"hour": 2, "minute": 40}
